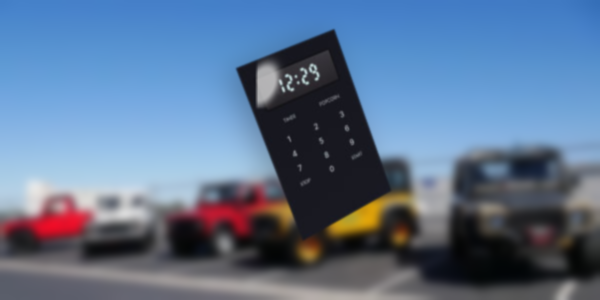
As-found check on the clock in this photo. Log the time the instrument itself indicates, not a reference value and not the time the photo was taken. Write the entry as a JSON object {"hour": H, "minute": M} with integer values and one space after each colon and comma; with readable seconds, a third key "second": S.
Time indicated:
{"hour": 12, "minute": 29}
